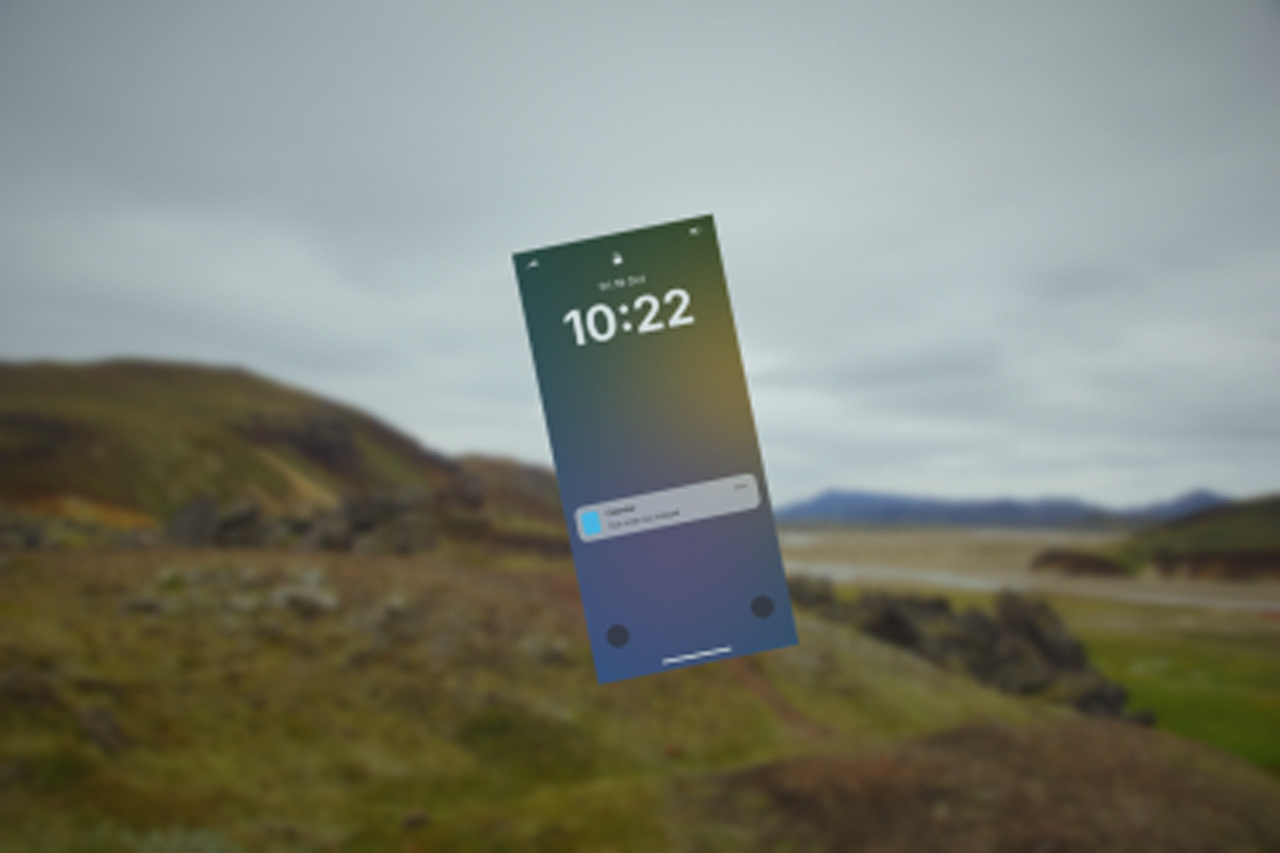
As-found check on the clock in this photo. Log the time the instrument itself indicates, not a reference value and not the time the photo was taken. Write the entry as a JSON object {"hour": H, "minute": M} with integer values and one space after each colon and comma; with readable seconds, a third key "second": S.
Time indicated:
{"hour": 10, "minute": 22}
